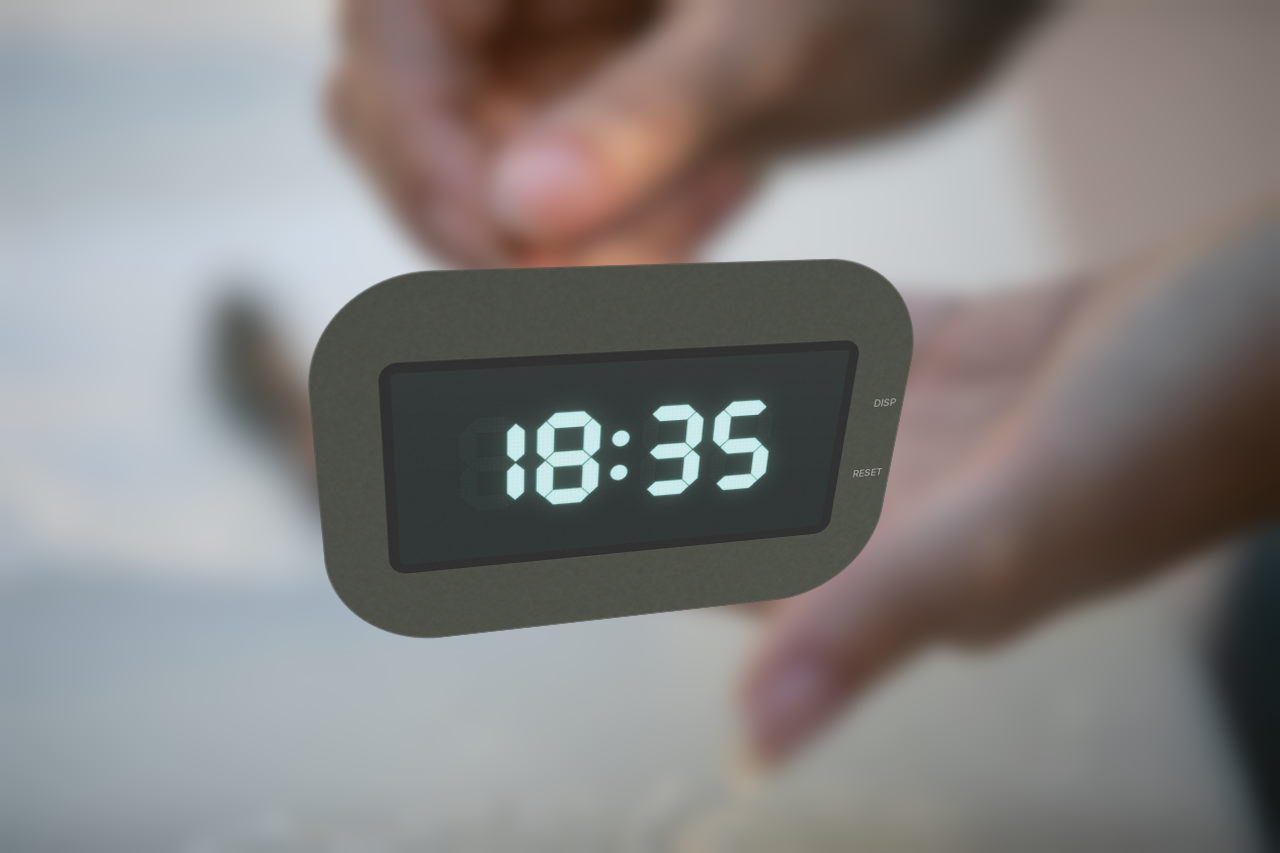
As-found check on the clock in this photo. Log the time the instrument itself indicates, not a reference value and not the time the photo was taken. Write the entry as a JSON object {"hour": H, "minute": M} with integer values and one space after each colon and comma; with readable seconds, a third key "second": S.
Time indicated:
{"hour": 18, "minute": 35}
